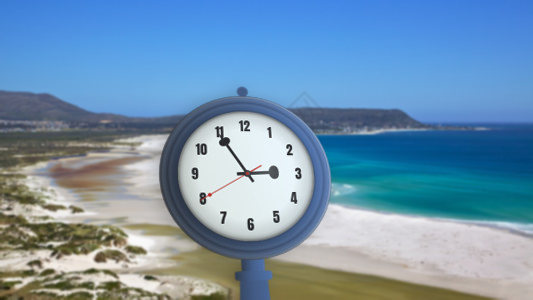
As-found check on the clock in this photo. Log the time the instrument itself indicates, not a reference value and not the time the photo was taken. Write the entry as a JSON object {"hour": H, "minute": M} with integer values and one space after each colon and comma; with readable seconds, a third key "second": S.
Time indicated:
{"hour": 2, "minute": 54, "second": 40}
